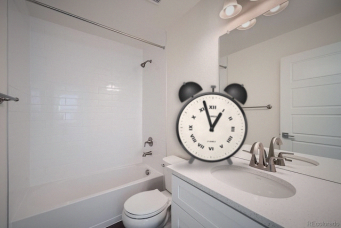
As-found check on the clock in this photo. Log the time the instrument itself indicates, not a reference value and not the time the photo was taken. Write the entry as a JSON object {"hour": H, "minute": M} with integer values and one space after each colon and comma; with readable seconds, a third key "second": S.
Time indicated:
{"hour": 12, "minute": 57}
